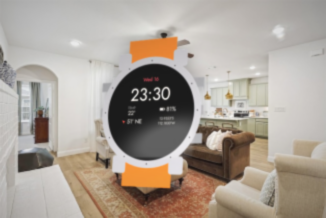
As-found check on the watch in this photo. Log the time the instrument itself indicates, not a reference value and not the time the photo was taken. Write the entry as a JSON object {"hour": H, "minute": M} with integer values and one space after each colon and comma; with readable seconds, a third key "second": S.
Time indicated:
{"hour": 23, "minute": 30}
